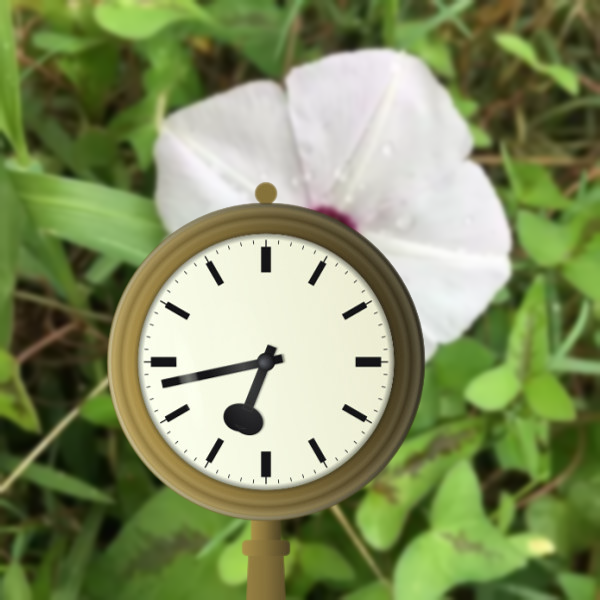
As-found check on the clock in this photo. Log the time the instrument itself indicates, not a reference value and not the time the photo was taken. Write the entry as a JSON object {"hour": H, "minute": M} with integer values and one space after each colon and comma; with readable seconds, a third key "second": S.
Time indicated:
{"hour": 6, "minute": 43}
